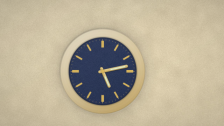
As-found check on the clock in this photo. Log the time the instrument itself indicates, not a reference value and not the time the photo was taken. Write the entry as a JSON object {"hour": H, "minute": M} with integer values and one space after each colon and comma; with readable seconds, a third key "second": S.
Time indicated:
{"hour": 5, "minute": 13}
